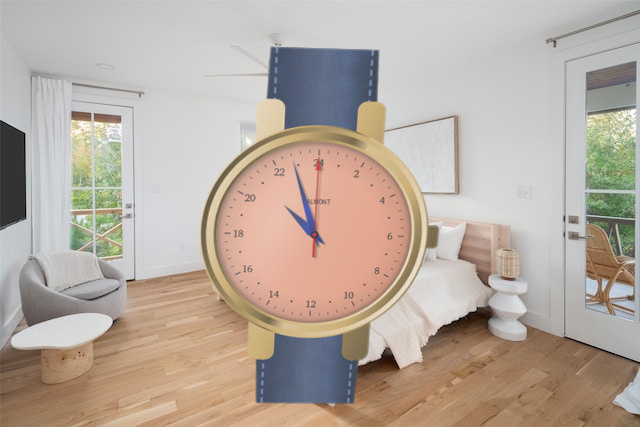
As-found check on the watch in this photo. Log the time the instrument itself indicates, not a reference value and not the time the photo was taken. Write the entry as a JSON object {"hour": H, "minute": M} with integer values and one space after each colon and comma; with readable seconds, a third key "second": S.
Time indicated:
{"hour": 20, "minute": 57, "second": 0}
